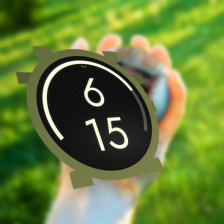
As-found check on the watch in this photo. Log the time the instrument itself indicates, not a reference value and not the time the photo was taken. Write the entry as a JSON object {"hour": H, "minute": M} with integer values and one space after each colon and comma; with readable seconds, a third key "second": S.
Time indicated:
{"hour": 6, "minute": 15}
